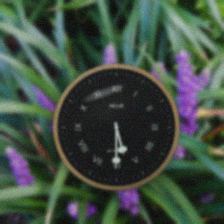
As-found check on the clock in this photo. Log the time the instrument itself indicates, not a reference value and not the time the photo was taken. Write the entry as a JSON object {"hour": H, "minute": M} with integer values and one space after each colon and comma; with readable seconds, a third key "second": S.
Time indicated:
{"hour": 5, "minute": 30}
